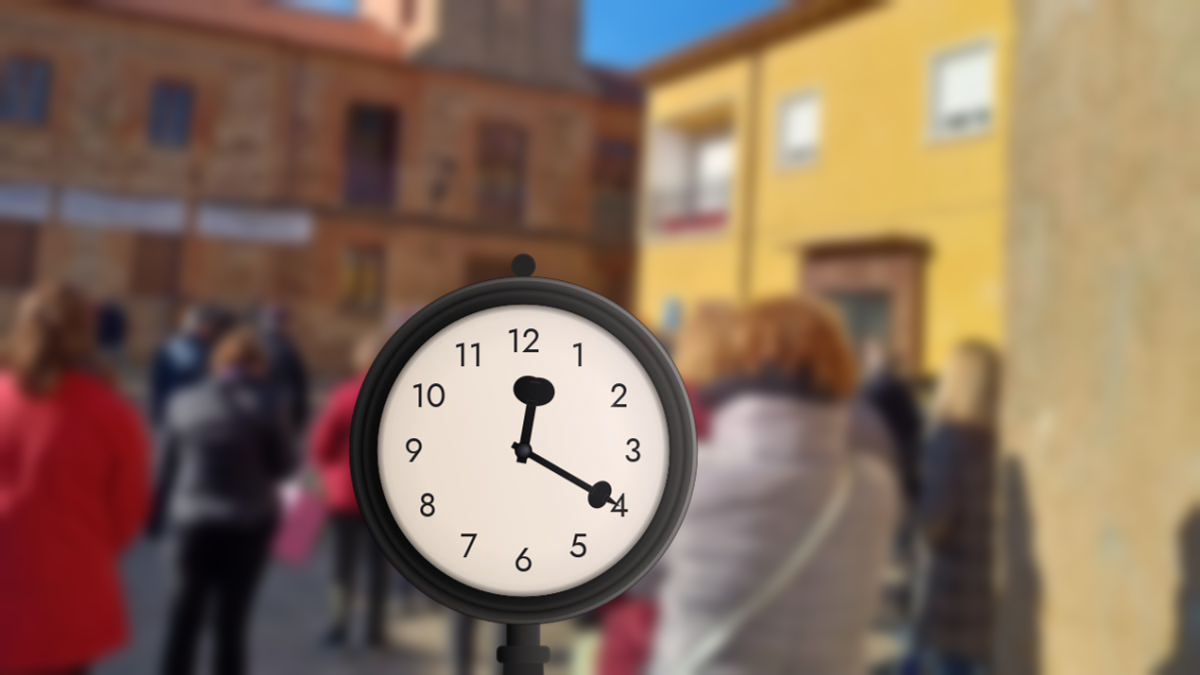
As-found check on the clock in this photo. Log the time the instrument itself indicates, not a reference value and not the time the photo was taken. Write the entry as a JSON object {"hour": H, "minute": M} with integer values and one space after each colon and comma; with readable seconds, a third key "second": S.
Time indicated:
{"hour": 12, "minute": 20}
